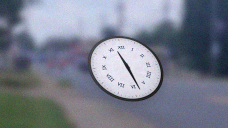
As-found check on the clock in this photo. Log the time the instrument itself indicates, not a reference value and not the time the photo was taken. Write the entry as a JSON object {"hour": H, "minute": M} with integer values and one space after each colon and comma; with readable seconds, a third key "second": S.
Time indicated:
{"hour": 11, "minute": 28}
